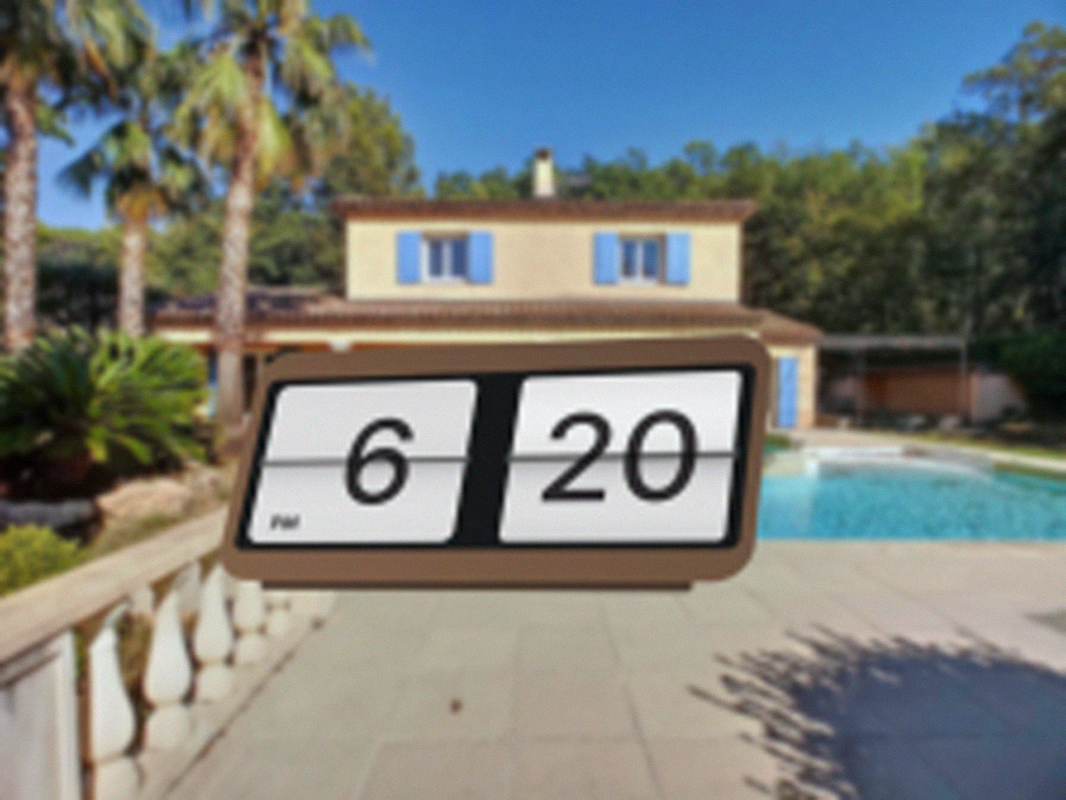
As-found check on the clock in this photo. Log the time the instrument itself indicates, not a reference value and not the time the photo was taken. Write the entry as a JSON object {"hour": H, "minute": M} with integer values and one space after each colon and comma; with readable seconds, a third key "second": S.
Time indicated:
{"hour": 6, "minute": 20}
